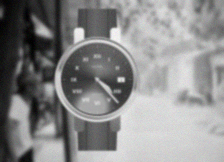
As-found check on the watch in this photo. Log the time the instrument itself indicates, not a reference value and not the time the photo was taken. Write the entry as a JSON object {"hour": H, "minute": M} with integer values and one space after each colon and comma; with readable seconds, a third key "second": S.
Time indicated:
{"hour": 4, "minute": 23}
